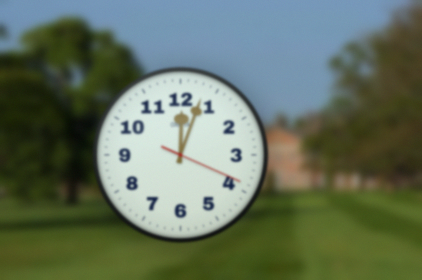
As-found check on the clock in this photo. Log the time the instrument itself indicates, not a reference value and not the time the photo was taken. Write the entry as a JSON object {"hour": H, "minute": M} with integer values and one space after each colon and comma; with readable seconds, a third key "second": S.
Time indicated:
{"hour": 12, "minute": 3, "second": 19}
